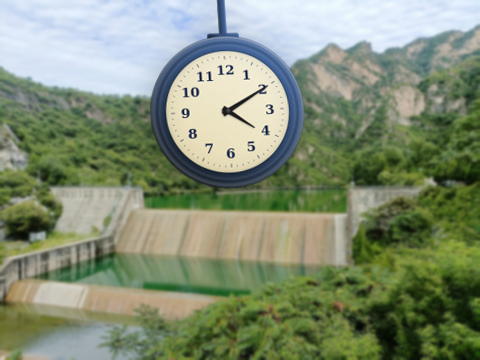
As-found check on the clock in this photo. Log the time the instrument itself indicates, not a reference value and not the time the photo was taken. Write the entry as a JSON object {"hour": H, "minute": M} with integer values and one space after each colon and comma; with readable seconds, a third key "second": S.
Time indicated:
{"hour": 4, "minute": 10}
